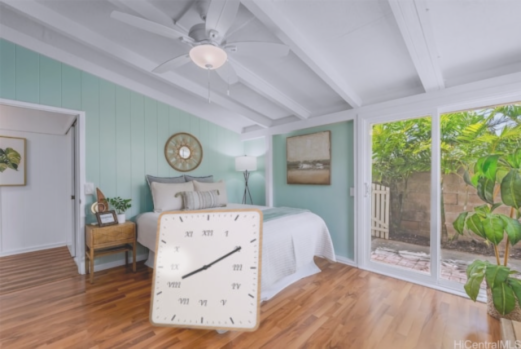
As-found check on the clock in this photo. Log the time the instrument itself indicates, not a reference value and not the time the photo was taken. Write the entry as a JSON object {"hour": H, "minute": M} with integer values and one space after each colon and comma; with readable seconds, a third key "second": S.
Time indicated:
{"hour": 8, "minute": 10}
